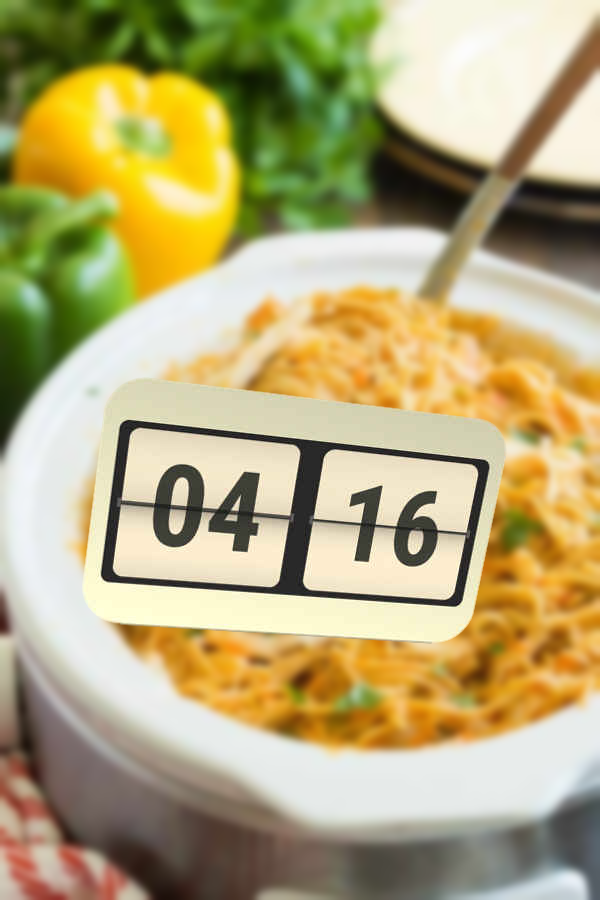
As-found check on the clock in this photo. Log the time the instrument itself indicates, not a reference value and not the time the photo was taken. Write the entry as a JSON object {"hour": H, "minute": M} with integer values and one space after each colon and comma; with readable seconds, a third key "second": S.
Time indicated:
{"hour": 4, "minute": 16}
